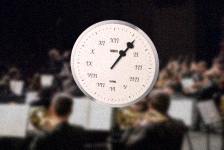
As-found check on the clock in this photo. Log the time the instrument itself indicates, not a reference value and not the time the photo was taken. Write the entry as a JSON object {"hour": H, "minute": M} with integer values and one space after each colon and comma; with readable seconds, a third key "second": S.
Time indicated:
{"hour": 1, "minute": 6}
